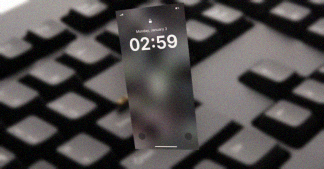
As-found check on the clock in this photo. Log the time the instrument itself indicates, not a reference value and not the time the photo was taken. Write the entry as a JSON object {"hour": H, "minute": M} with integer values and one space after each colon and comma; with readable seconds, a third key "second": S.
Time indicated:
{"hour": 2, "minute": 59}
